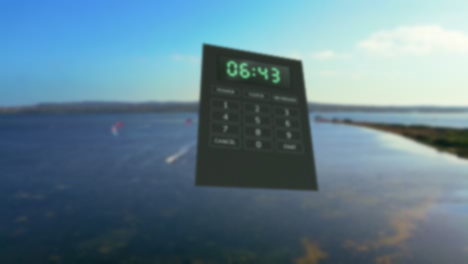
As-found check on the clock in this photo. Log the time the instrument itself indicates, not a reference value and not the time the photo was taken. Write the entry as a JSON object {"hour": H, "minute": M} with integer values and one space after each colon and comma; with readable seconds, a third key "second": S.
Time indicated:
{"hour": 6, "minute": 43}
